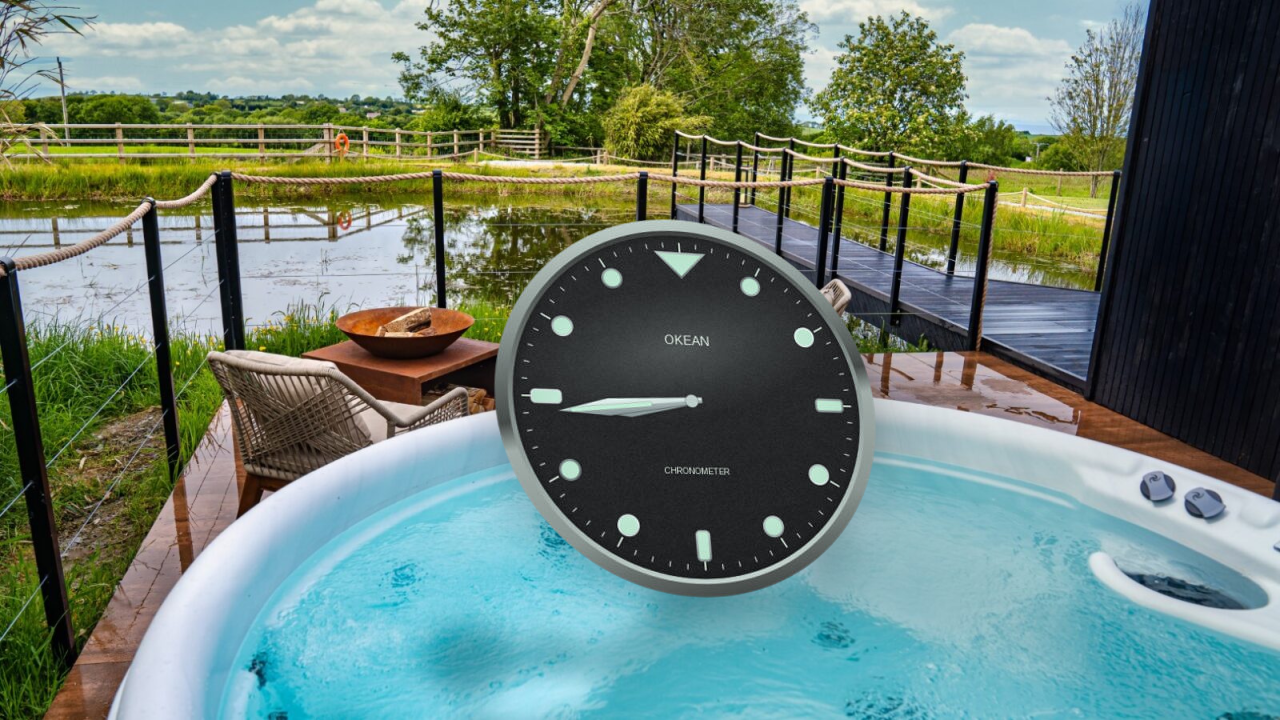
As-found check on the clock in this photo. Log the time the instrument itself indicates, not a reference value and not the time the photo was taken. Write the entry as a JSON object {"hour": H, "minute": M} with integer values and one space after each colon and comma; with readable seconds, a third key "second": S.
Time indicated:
{"hour": 8, "minute": 44}
